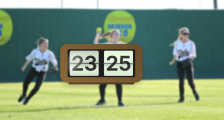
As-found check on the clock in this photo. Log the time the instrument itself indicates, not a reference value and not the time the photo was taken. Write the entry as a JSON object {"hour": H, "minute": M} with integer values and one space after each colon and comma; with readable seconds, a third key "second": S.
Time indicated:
{"hour": 23, "minute": 25}
